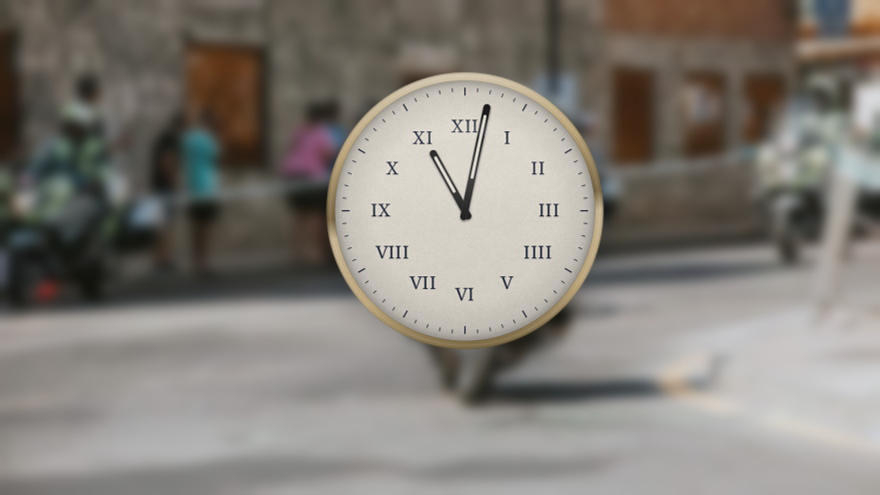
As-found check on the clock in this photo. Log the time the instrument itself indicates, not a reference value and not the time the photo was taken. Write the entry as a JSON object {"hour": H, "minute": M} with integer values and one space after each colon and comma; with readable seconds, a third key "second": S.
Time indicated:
{"hour": 11, "minute": 2}
